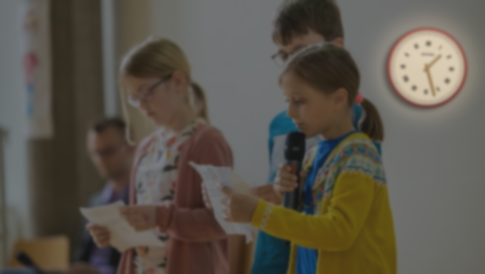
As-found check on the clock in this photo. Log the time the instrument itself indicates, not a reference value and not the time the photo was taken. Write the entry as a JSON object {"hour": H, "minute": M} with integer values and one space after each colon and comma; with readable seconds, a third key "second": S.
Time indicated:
{"hour": 1, "minute": 27}
